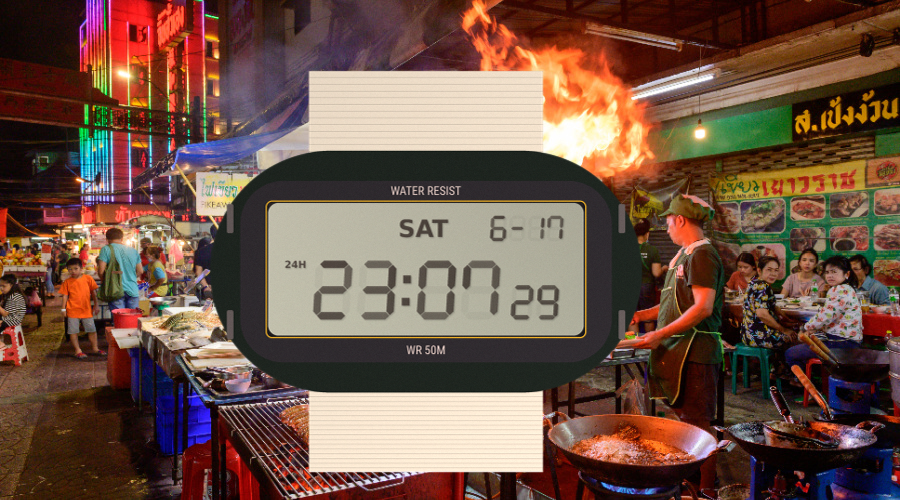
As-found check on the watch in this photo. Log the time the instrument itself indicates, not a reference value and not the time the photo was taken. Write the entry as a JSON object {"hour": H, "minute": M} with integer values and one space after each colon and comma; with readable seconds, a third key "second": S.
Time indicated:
{"hour": 23, "minute": 7, "second": 29}
